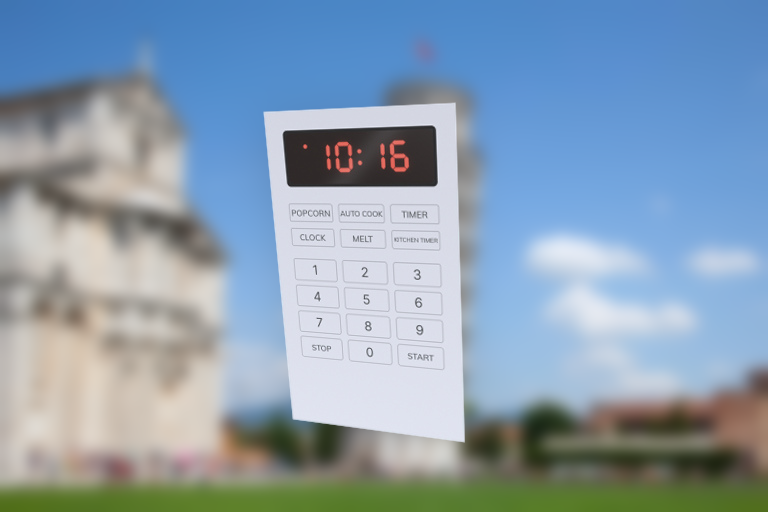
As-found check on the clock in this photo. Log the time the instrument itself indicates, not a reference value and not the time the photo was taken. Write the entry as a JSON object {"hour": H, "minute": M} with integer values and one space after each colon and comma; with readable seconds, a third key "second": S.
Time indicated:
{"hour": 10, "minute": 16}
